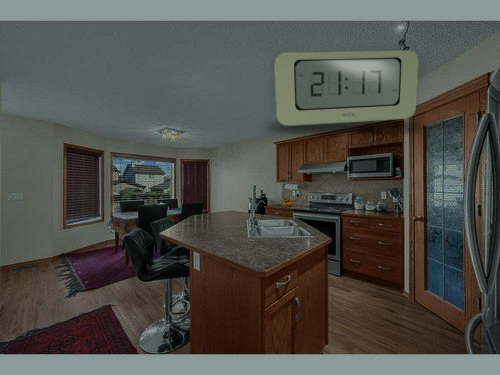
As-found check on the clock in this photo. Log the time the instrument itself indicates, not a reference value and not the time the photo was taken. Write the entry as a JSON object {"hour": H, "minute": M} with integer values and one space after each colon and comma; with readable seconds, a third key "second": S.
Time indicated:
{"hour": 21, "minute": 17}
